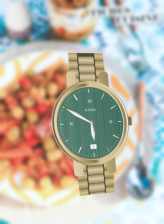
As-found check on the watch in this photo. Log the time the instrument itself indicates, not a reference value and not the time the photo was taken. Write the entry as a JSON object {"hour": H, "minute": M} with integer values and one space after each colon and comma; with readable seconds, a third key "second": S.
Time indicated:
{"hour": 5, "minute": 50}
